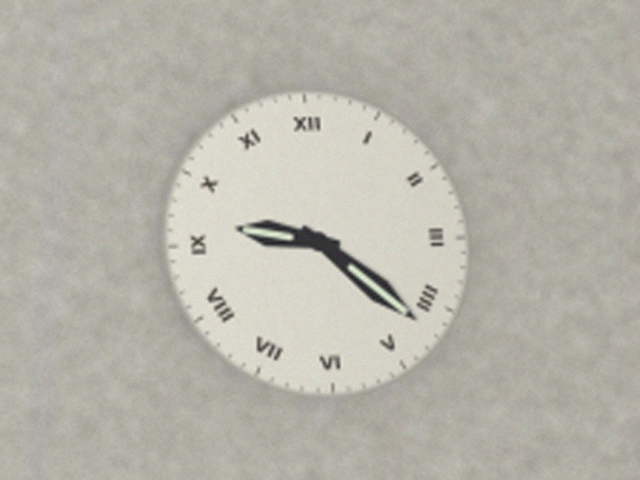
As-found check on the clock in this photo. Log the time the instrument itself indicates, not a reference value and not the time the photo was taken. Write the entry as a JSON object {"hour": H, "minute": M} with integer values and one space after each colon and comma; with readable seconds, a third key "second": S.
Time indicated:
{"hour": 9, "minute": 22}
